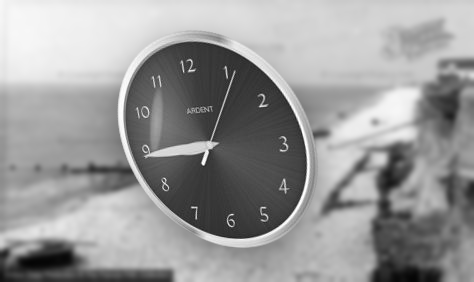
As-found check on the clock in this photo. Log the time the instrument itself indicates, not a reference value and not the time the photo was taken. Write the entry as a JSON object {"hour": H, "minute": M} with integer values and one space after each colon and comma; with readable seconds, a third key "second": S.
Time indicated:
{"hour": 8, "minute": 44, "second": 6}
